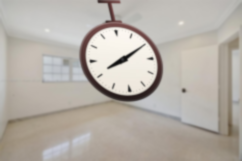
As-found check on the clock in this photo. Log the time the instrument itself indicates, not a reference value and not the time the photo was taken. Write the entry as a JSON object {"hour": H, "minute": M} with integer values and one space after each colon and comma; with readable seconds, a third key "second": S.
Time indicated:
{"hour": 8, "minute": 10}
